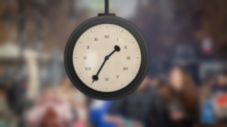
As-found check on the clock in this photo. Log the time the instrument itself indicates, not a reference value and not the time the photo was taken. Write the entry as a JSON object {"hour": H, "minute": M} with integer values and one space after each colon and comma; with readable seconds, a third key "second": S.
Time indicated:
{"hour": 1, "minute": 35}
